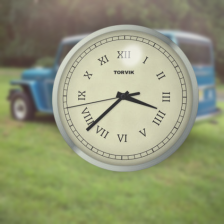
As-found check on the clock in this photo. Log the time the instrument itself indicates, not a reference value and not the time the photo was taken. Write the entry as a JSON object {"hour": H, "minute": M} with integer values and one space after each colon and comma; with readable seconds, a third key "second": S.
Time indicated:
{"hour": 3, "minute": 37, "second": 43}
